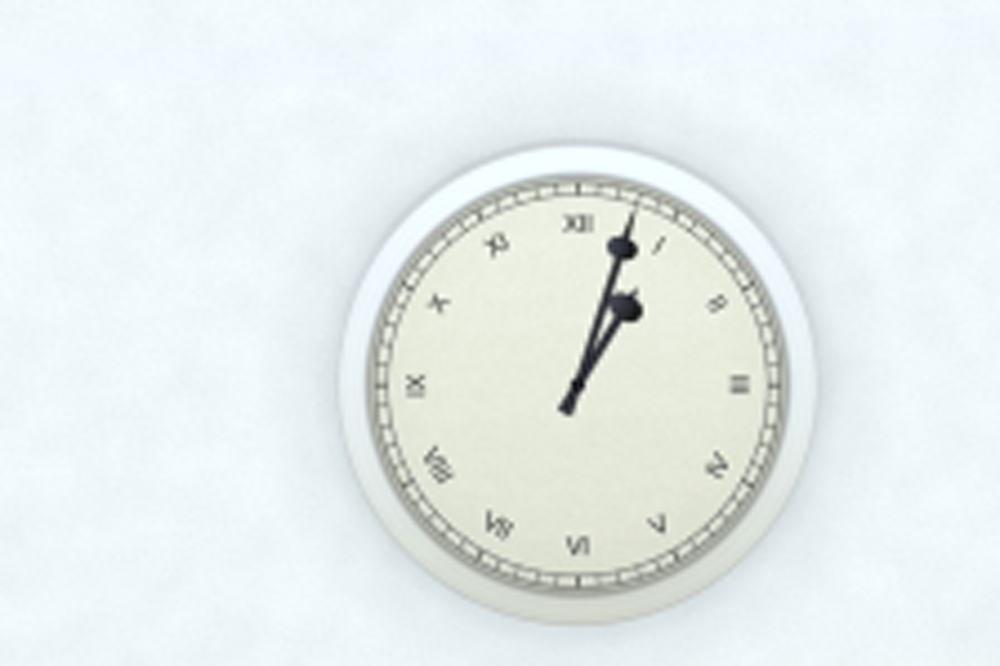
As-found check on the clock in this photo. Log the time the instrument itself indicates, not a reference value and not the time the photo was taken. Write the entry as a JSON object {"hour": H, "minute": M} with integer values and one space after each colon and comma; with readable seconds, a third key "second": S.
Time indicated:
{"hour": 1, "minute": 3}
